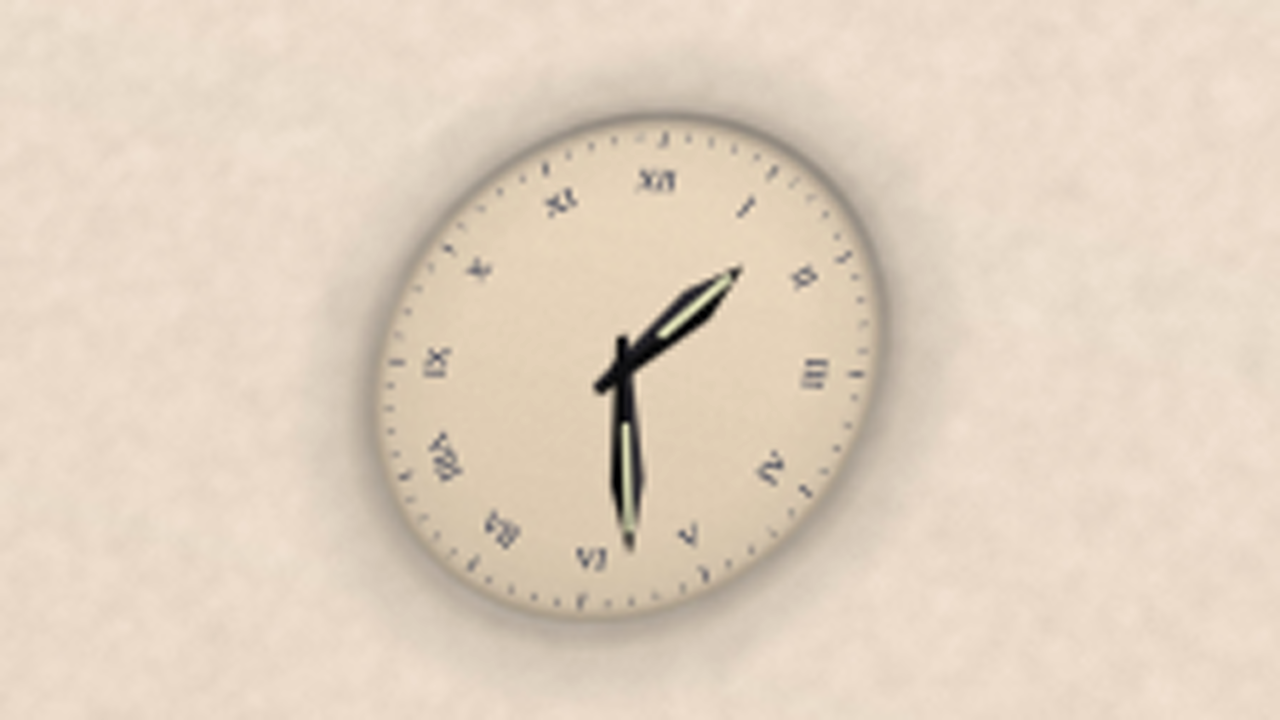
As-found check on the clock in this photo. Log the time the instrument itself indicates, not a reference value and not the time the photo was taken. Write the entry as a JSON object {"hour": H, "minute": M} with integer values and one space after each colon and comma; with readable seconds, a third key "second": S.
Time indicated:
{"hour": 1, "minute": 28}
